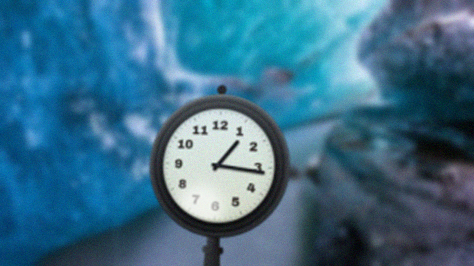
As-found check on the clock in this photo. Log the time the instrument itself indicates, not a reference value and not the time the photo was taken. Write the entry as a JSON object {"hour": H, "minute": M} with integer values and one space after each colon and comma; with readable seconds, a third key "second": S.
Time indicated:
{"hour": 1, "minute": 16}
